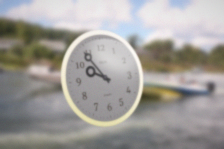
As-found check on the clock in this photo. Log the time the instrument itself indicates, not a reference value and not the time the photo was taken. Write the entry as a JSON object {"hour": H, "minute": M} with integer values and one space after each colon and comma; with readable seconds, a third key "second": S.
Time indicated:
{"hour": 9, "minute": 54}
